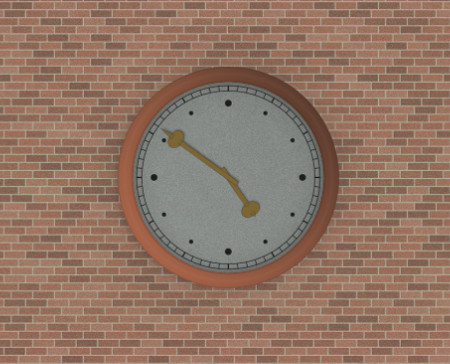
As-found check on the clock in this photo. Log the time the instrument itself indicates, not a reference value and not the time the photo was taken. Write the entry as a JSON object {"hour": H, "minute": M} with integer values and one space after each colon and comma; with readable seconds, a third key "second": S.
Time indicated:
{"hour": 4, "minute": 51}
